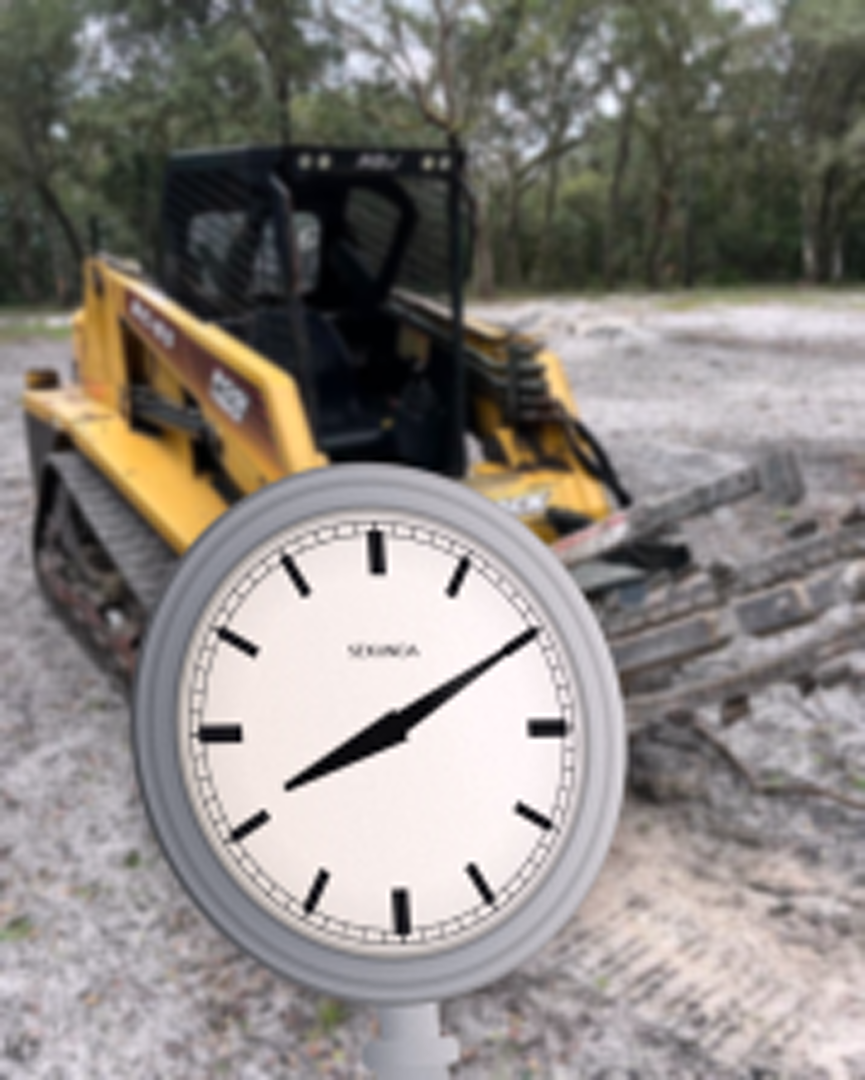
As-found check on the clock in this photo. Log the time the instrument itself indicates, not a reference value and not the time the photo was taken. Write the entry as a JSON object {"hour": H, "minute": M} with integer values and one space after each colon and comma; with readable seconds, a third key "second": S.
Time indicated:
{"hour": 8, "minute": 10}
